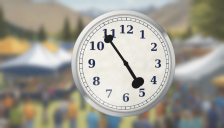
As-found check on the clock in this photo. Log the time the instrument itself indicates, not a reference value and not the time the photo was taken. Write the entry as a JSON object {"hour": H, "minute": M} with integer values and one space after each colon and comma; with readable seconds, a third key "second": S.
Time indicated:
{"hour": 4, "minute": 54}
